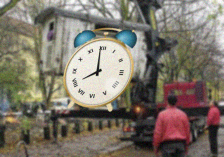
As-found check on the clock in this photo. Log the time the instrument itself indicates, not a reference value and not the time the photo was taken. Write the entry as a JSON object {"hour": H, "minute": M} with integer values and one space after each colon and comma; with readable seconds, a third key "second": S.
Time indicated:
{"hour": 7, "minute": 59}
